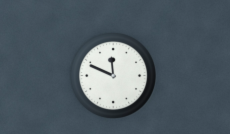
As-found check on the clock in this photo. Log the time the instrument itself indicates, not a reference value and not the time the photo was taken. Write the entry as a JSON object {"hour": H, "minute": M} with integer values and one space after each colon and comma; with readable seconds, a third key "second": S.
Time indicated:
{"hour": 11, "minute": 49}
